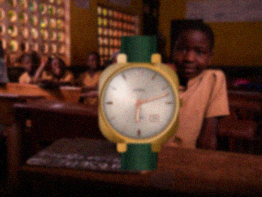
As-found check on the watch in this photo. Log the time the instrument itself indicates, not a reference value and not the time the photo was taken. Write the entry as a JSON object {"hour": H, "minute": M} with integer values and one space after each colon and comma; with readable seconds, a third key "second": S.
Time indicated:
{"hour": 6, "minute": 12}
